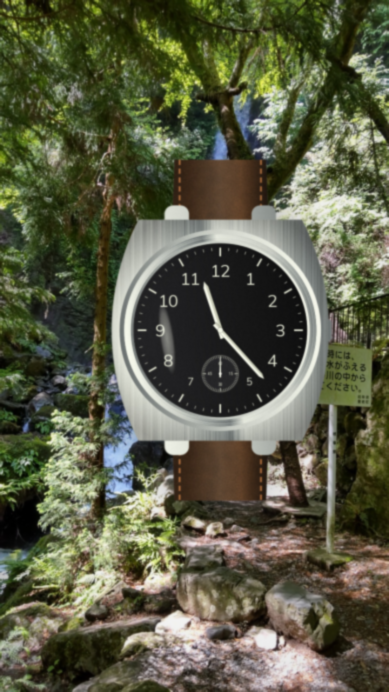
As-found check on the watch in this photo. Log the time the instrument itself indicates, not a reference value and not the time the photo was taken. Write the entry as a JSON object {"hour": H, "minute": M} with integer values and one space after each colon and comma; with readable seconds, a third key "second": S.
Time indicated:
{"hour": 11, "minute": 23}
